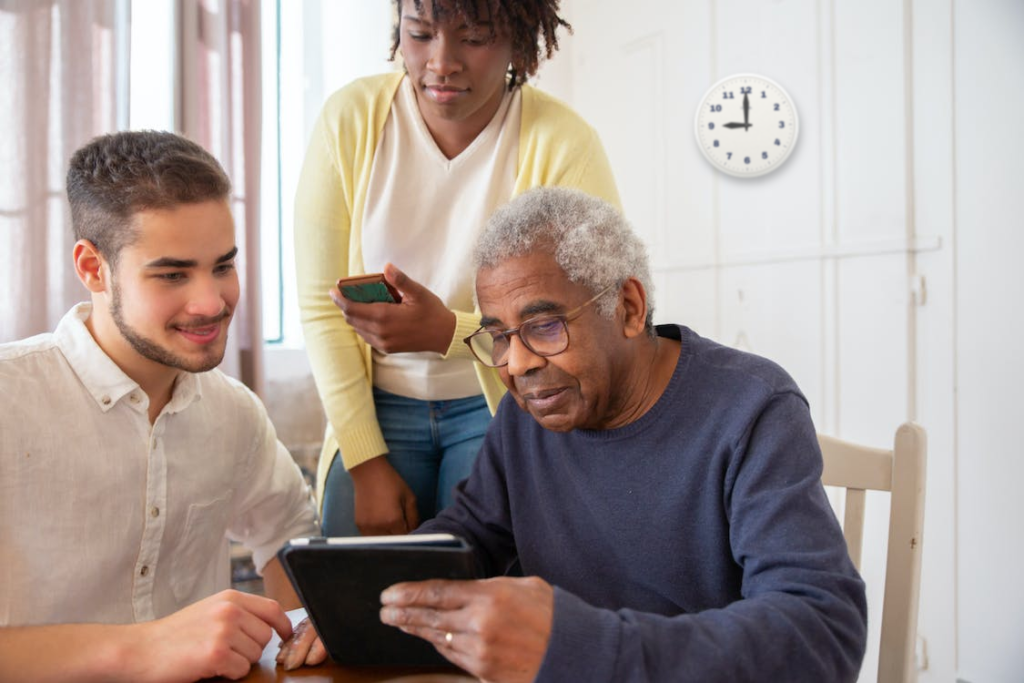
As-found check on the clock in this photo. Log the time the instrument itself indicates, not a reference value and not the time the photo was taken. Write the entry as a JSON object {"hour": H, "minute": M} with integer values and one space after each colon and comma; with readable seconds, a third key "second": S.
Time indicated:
{"hour": 9, "minute": 0}
